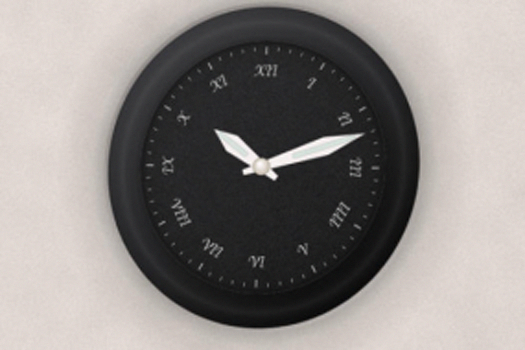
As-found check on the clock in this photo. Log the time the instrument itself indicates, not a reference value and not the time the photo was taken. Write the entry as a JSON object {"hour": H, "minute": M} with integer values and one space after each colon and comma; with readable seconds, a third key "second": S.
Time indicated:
{"hour": 10, "minute": 12}
